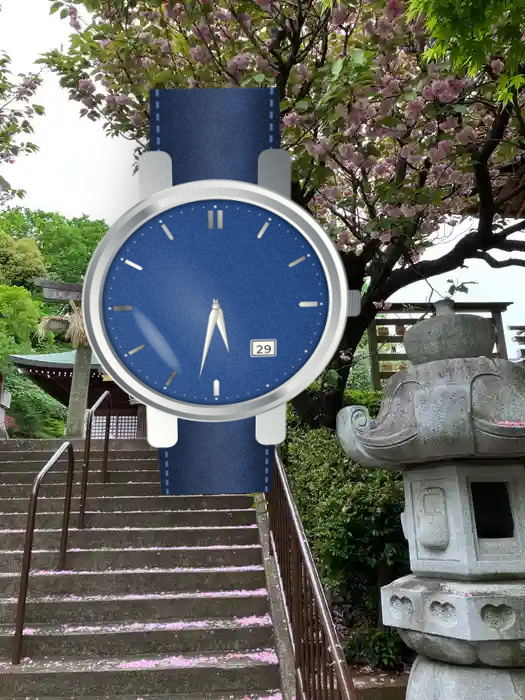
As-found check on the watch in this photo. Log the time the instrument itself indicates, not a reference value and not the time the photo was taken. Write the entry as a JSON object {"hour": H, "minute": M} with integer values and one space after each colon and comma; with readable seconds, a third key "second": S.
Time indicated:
{"hour": 5, "minute": 32}
